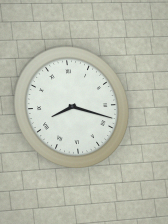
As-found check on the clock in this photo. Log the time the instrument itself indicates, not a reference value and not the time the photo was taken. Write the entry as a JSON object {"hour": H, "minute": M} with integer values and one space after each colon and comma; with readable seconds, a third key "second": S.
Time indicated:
{"hour": 8, "minute": 18}
